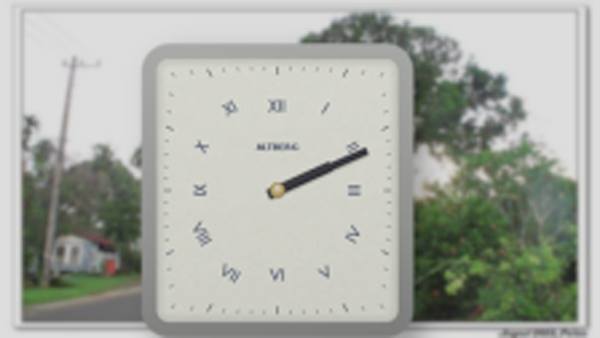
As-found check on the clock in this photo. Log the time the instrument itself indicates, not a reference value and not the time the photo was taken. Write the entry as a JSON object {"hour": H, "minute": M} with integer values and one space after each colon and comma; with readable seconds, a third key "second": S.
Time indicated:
{"hour": 2, "minute": 11}
